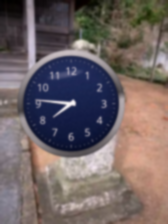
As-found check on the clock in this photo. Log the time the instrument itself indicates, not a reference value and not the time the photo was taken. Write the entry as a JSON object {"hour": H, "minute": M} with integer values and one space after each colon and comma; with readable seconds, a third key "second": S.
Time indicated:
{"hour": 7, "minute": 46}
